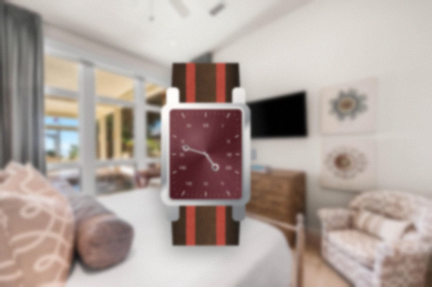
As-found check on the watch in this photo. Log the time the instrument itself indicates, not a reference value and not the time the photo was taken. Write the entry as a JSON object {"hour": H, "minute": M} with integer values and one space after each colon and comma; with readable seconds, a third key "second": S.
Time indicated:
{"hour": 4, "minute": 48}
